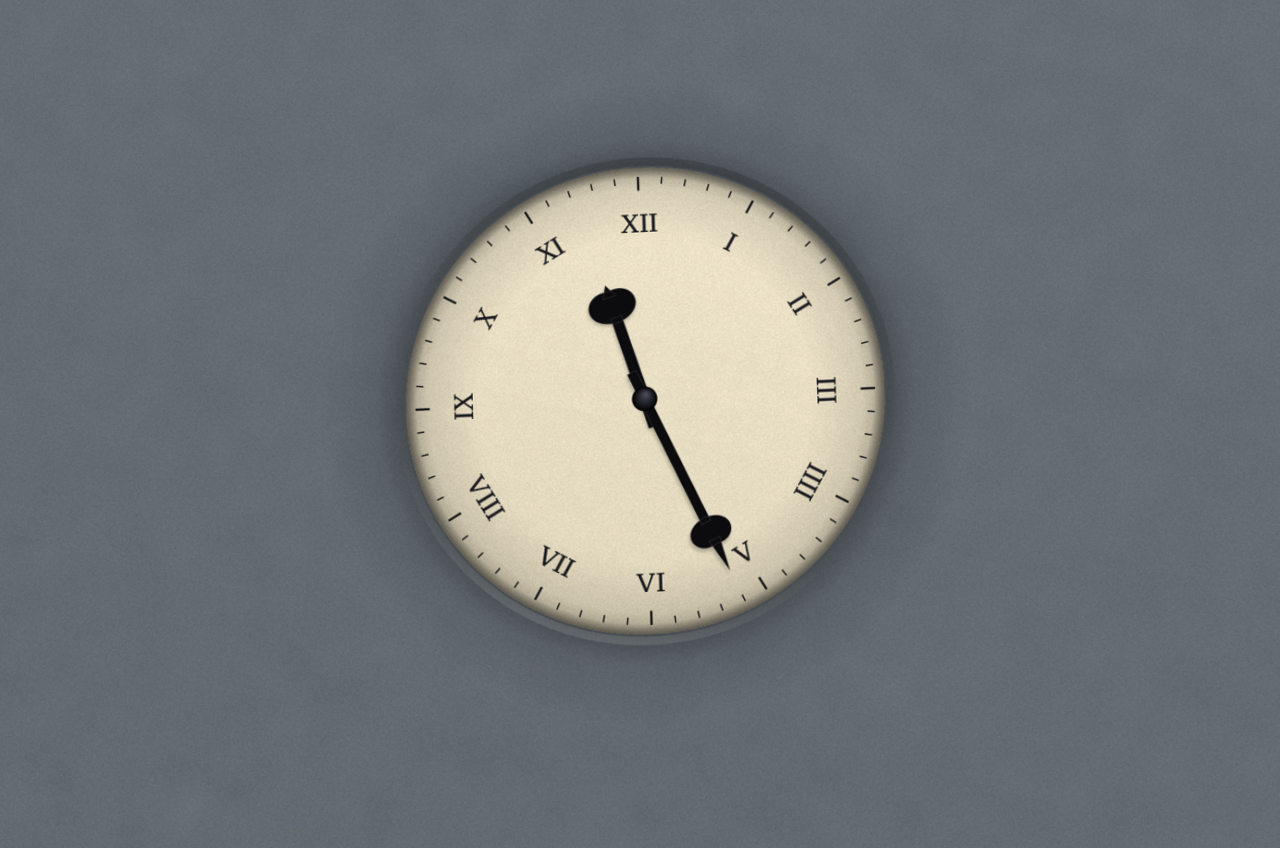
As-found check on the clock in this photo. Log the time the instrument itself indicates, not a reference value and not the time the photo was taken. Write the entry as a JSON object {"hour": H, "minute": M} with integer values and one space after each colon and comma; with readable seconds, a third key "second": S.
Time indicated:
{"hour": 11, "minute": 26}
